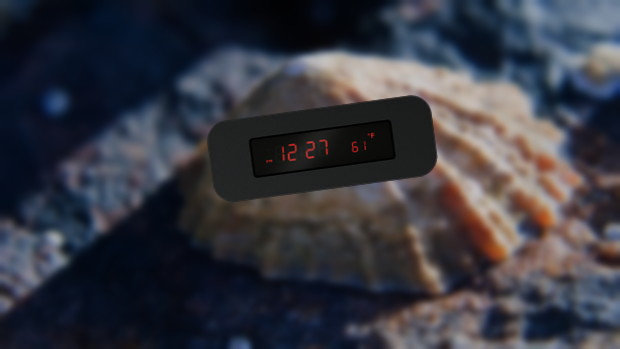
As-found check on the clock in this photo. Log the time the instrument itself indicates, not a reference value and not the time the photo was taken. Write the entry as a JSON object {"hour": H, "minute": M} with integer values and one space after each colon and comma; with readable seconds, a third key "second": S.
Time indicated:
{"hour": 12, "minute": 27}
